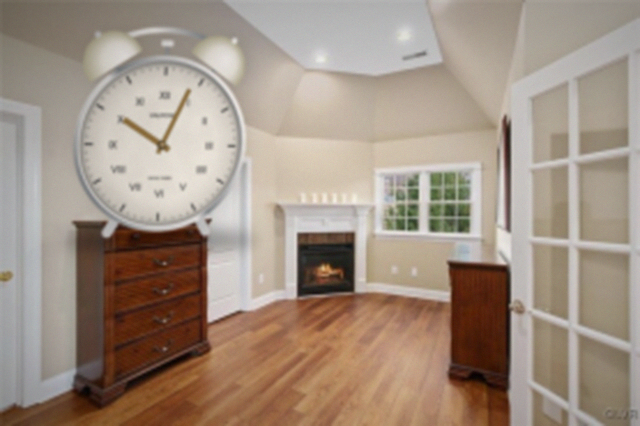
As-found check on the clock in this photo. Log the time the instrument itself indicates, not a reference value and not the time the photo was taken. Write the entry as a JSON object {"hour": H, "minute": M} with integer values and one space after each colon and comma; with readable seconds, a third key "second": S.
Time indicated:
{"hour": 10, "minute": 4}
